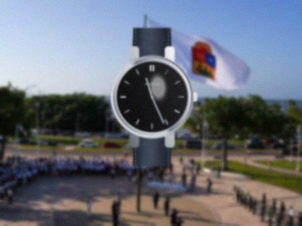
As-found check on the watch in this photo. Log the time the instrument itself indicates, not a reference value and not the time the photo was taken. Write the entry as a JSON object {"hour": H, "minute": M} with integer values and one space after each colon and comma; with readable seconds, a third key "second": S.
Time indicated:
{"hour": 11, "minute": 26}
